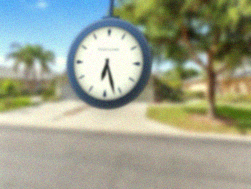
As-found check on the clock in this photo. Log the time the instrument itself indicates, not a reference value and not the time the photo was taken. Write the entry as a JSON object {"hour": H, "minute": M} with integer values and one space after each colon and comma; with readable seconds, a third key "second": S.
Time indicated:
{"hour": 6, "minute": 27}
